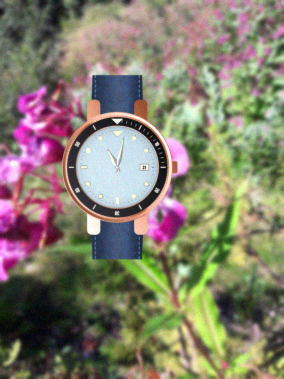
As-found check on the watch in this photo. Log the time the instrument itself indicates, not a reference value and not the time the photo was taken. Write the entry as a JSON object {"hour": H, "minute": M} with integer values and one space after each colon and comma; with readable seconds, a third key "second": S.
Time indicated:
{"hour": 11, "minute": 2}
